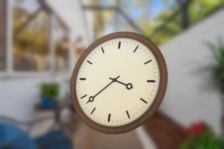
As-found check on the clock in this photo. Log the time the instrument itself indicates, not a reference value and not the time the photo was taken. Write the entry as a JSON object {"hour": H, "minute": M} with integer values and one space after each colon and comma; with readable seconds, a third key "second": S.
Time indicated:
{"hour": 3, "minute": 38}
